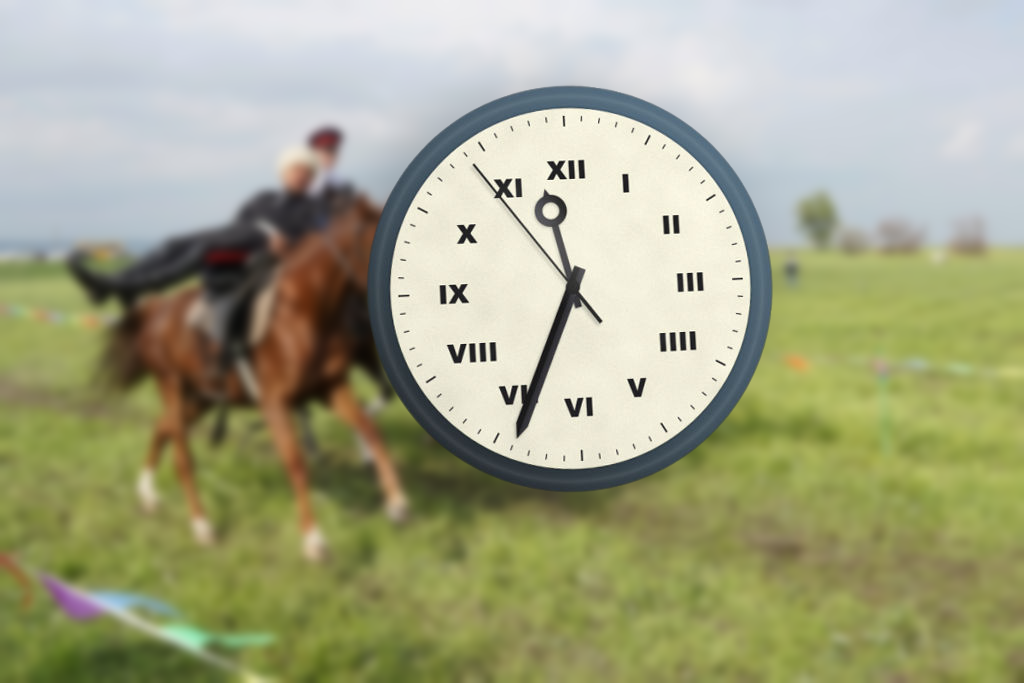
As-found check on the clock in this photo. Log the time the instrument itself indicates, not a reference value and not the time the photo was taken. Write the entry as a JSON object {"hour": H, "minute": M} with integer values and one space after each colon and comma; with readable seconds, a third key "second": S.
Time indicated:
{"hour": 11, "minute": 33, "second": 54}
